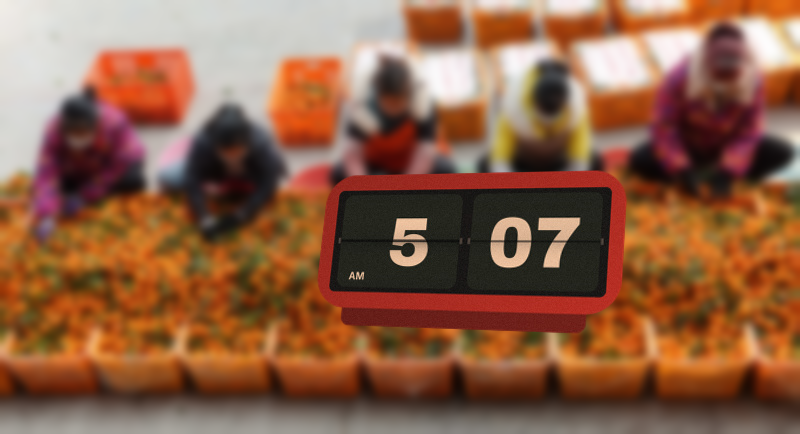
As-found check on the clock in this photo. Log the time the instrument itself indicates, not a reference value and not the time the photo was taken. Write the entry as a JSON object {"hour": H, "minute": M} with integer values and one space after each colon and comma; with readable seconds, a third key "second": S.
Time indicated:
{"hour": 5, "minute": 7}
